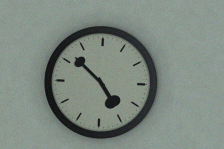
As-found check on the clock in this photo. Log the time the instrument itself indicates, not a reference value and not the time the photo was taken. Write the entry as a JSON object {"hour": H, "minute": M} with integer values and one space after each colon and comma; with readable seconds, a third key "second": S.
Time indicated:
{"hour": 4, "minute": 52}
